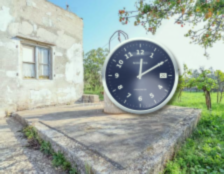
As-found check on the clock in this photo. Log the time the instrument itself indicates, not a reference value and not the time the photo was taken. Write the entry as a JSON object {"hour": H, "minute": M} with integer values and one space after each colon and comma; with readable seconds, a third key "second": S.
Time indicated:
{"hour": 12, "minute": 10}
